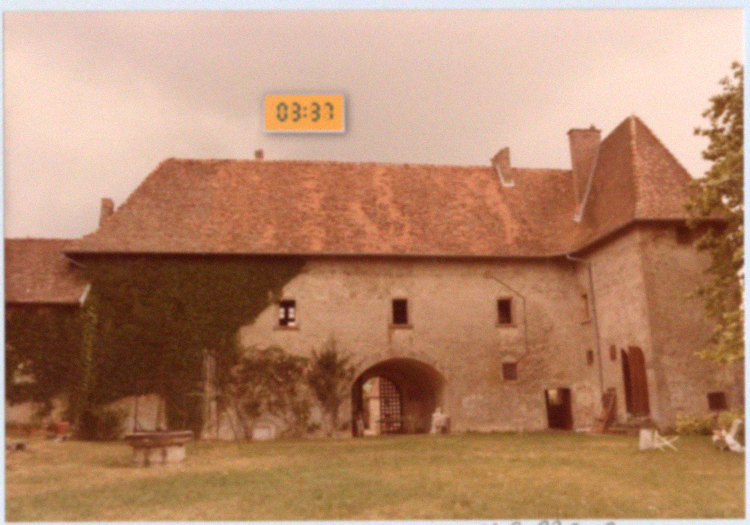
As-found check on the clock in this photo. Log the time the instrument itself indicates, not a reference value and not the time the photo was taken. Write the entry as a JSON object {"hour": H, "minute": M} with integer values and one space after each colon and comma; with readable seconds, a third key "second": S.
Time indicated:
{"hour": 3, "minute": 37}
